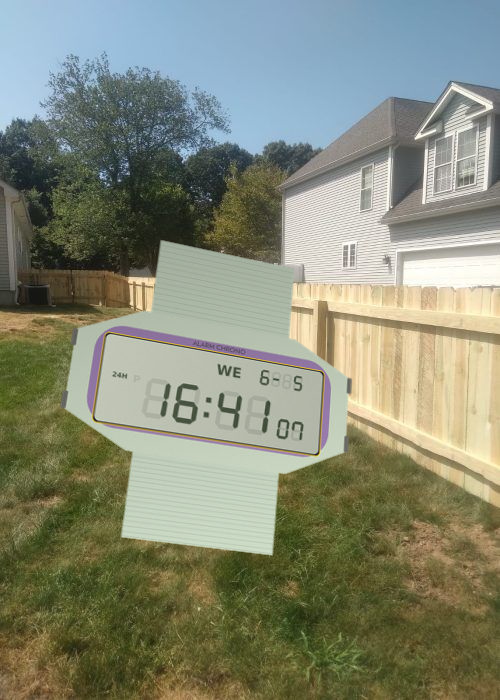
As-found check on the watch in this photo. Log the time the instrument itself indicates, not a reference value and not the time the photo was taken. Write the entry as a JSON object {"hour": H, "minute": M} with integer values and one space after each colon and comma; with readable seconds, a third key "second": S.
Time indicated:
{"hour": 16, "minute": 41, "second": 7}
